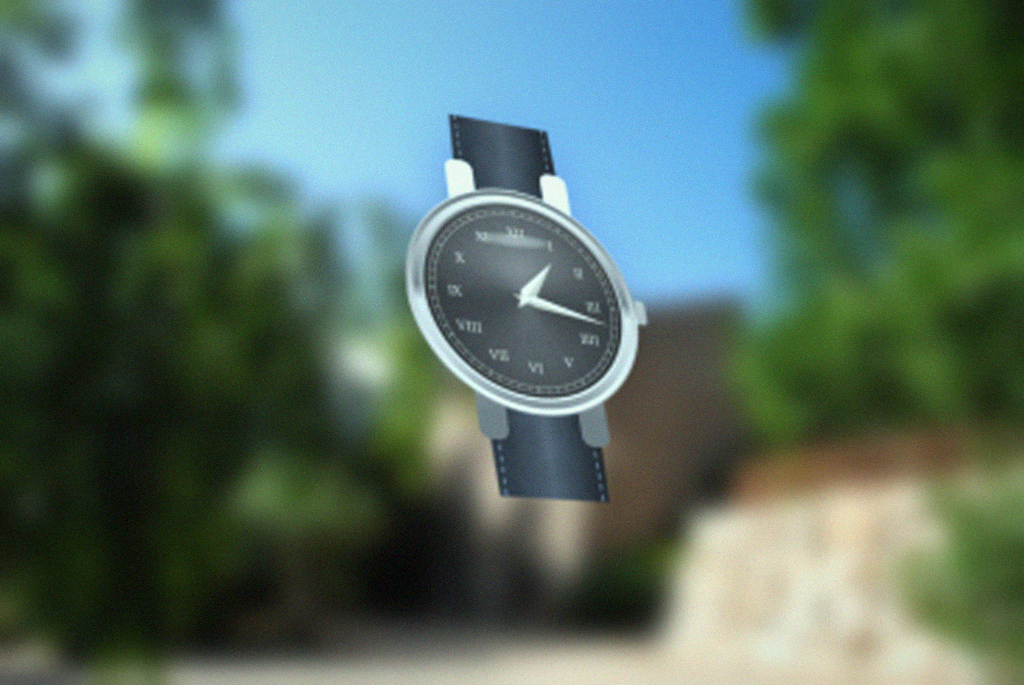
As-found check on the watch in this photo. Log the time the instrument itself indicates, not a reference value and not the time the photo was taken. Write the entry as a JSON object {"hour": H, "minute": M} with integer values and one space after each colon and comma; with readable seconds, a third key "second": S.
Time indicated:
{"hour": 1, "minute": 17}
